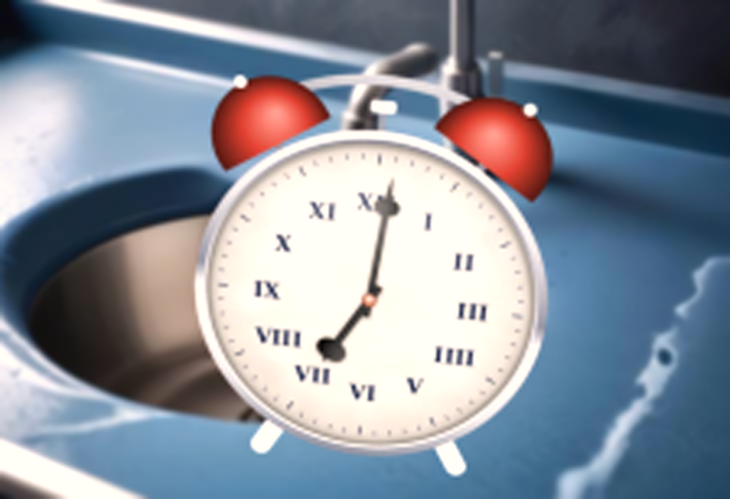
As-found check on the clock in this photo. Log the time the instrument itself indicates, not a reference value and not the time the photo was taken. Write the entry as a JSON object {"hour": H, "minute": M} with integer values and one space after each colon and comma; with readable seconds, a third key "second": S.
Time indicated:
{"hour": 7, "minute": 1}
